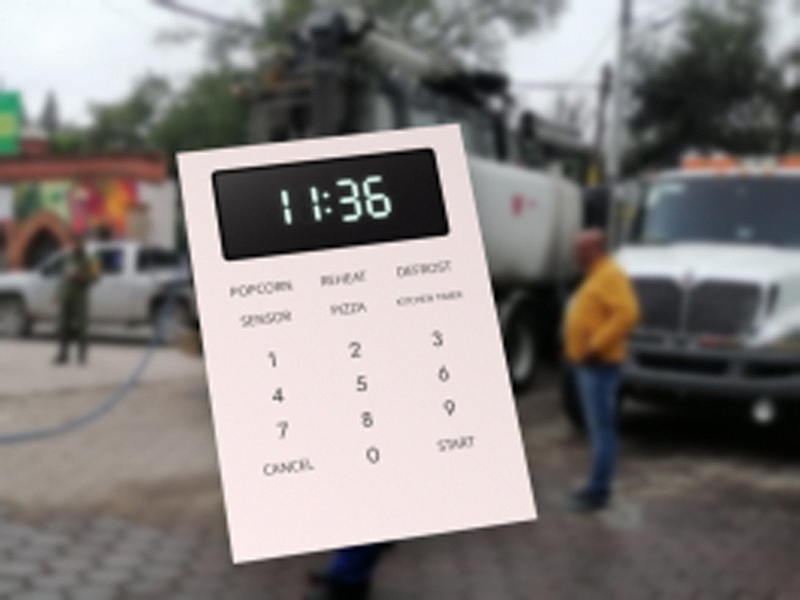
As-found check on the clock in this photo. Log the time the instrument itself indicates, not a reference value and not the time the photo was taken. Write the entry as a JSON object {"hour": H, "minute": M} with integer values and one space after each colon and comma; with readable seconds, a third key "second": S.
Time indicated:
{"hour": 11, "minute": 36}
